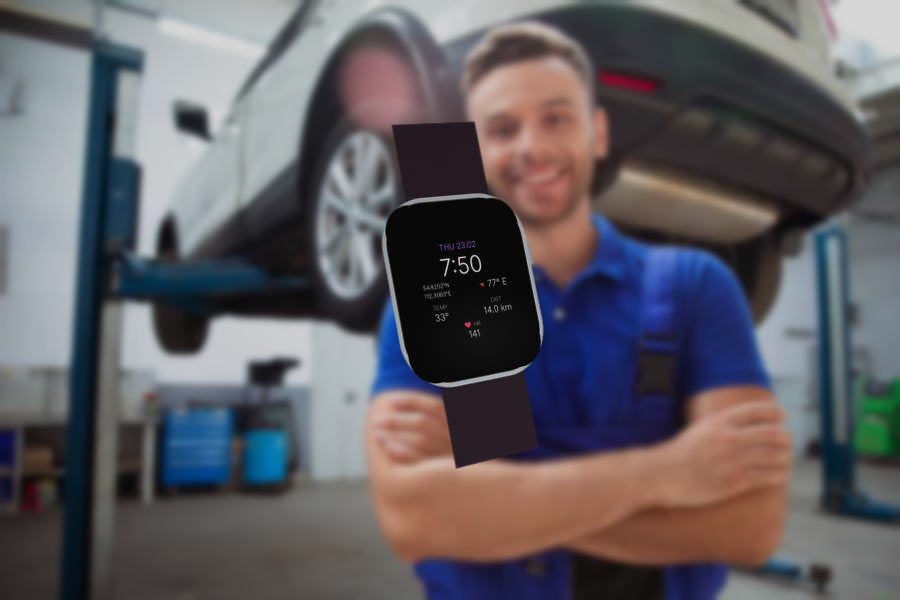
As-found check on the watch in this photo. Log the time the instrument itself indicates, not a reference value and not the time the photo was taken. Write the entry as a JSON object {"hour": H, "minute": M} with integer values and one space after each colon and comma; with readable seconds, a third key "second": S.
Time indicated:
{"hour": 7, "minute": 50}
